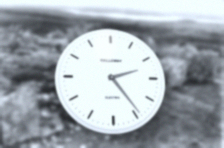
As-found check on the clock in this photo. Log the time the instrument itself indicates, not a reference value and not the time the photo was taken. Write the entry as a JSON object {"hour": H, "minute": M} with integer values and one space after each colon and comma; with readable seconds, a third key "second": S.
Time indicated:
{"hour": 2, "minute": 24}
